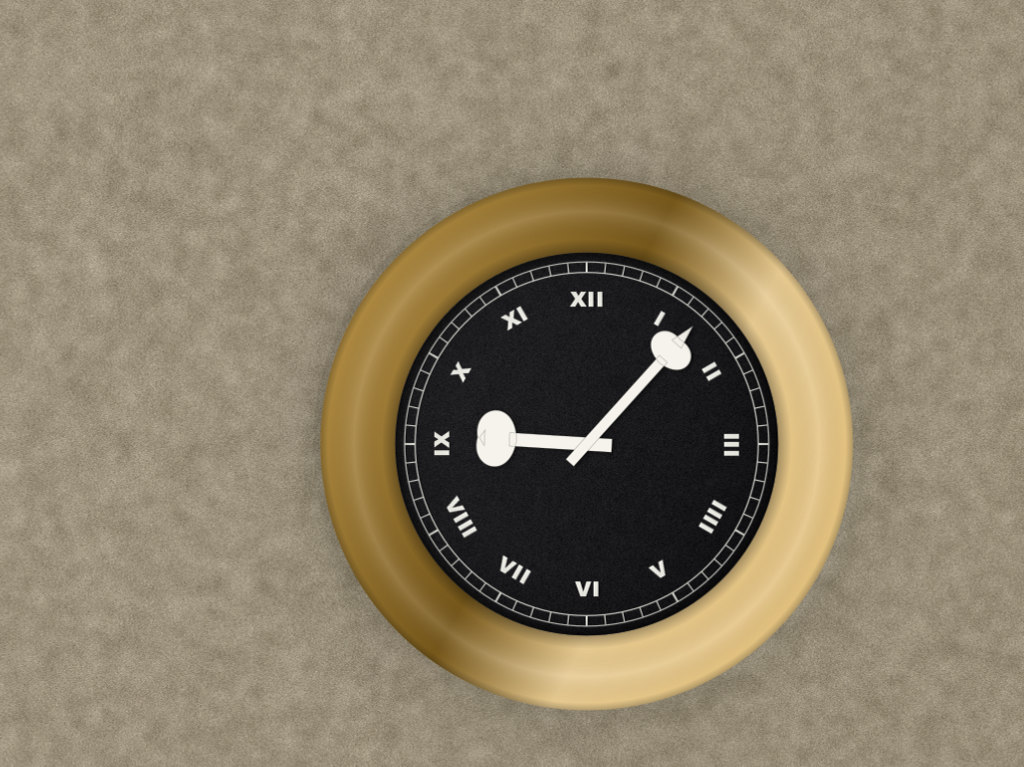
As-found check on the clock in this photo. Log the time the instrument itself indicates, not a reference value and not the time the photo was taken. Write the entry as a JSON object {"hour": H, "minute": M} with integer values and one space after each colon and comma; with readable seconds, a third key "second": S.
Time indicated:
{"hour": 9, "minute": 7}
